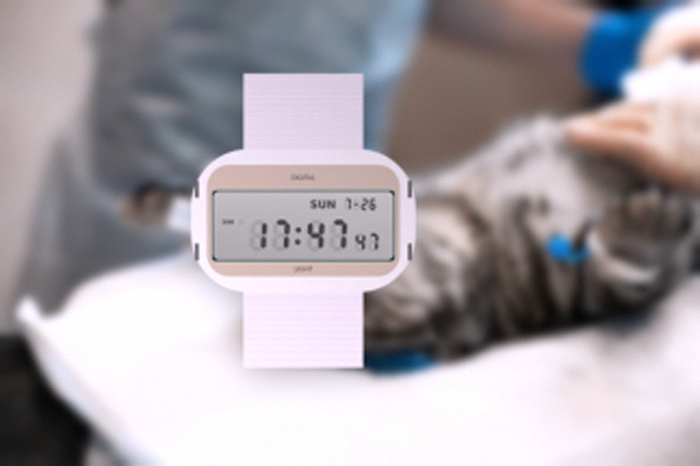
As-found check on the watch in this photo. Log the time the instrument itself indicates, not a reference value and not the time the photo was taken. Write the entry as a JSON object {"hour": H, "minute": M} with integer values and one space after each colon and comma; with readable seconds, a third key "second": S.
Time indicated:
{"hour": 17, "minute": 47, "second": 47}
